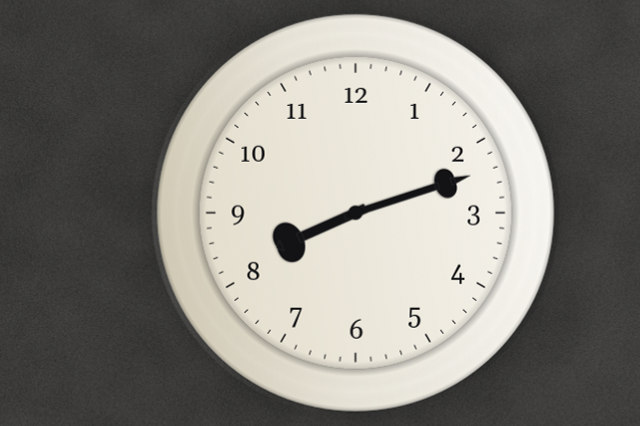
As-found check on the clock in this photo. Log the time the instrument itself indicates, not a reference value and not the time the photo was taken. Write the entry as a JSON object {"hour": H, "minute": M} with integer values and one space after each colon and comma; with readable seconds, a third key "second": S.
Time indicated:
{"hour": 8, "minute": 12}
